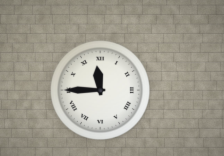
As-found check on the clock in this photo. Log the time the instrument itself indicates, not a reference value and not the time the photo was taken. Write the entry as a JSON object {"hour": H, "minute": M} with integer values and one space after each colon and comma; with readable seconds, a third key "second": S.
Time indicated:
{"hour": 11, "minute": 45}
